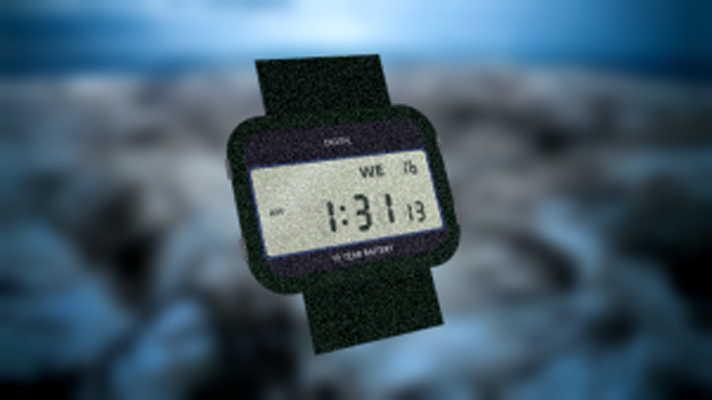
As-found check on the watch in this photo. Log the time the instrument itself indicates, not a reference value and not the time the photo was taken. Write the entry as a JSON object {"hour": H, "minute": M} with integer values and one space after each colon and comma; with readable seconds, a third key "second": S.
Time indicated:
{"hour": 1, "minute": 31, "second": 13}
